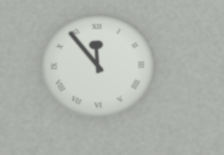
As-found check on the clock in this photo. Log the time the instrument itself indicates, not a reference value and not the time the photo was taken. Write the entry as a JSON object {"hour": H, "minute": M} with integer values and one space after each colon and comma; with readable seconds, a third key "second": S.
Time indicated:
{"hour": 11, "minute": 54}
